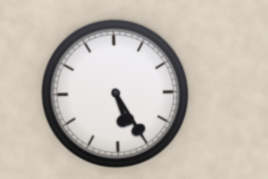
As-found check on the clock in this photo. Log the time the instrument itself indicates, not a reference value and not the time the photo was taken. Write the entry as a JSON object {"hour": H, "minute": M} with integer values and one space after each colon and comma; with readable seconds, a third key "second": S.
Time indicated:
{"hour": 5, "minute": 25}
